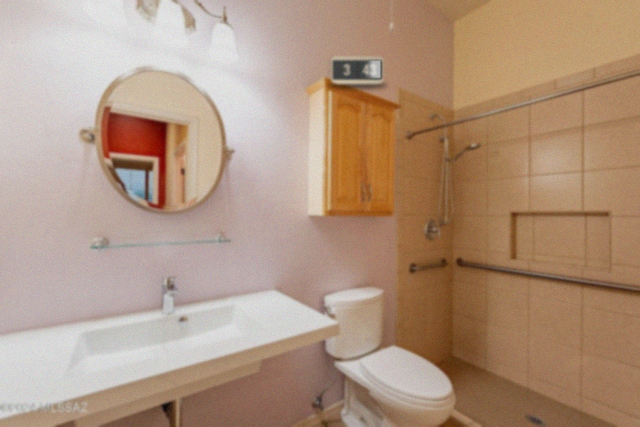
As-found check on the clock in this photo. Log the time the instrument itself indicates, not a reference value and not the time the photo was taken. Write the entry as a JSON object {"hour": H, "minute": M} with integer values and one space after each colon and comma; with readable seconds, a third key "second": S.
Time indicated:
{"hour": 3, "minute": 43}
